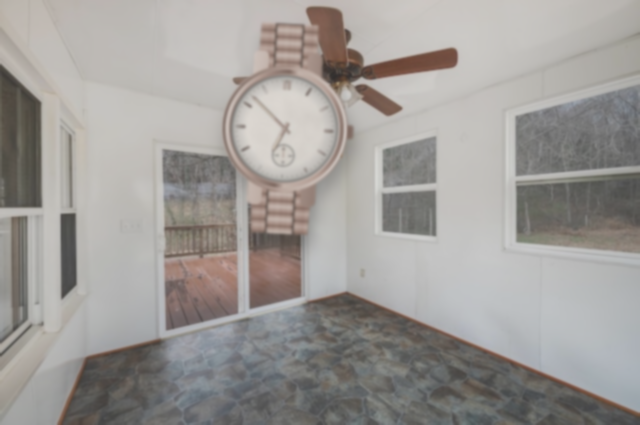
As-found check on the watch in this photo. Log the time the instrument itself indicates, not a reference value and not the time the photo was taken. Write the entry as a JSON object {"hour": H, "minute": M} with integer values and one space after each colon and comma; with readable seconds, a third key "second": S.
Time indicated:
{"hour": 6, "minute": 52}
